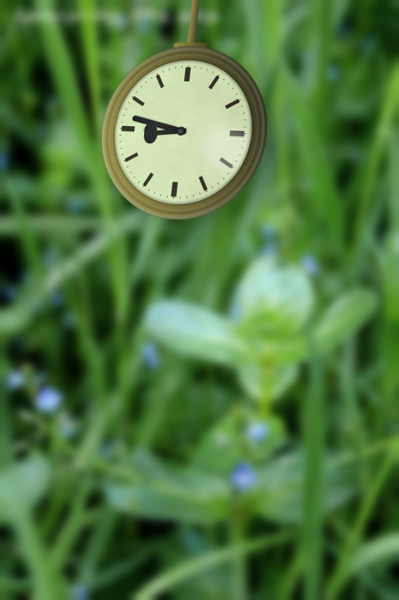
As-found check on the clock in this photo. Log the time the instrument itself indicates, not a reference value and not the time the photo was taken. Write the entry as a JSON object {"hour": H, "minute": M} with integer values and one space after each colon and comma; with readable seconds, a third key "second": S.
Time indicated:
{"hour": 8, "minute": 47}
